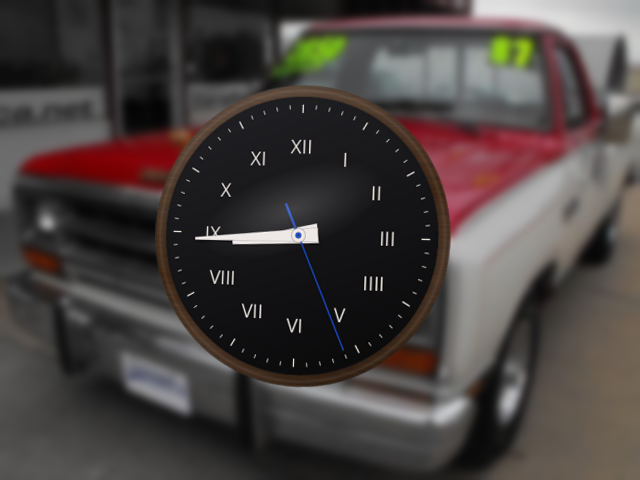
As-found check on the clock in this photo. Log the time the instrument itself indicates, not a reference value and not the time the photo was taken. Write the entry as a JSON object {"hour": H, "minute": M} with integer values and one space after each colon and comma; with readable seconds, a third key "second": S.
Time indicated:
{"hour": 8, "minute": 44, "second": 26}
